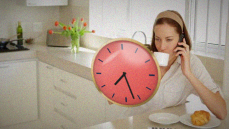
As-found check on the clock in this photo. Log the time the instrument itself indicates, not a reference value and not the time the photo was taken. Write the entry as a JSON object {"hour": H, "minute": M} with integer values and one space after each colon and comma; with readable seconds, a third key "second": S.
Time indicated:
{"hour": 7, "minute": 27}
